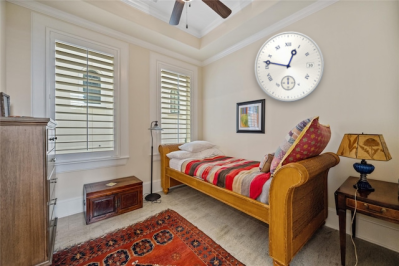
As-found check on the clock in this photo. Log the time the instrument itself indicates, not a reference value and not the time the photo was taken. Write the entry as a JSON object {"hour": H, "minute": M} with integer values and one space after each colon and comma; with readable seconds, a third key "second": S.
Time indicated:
{"hour": 12, "minute": 47}
